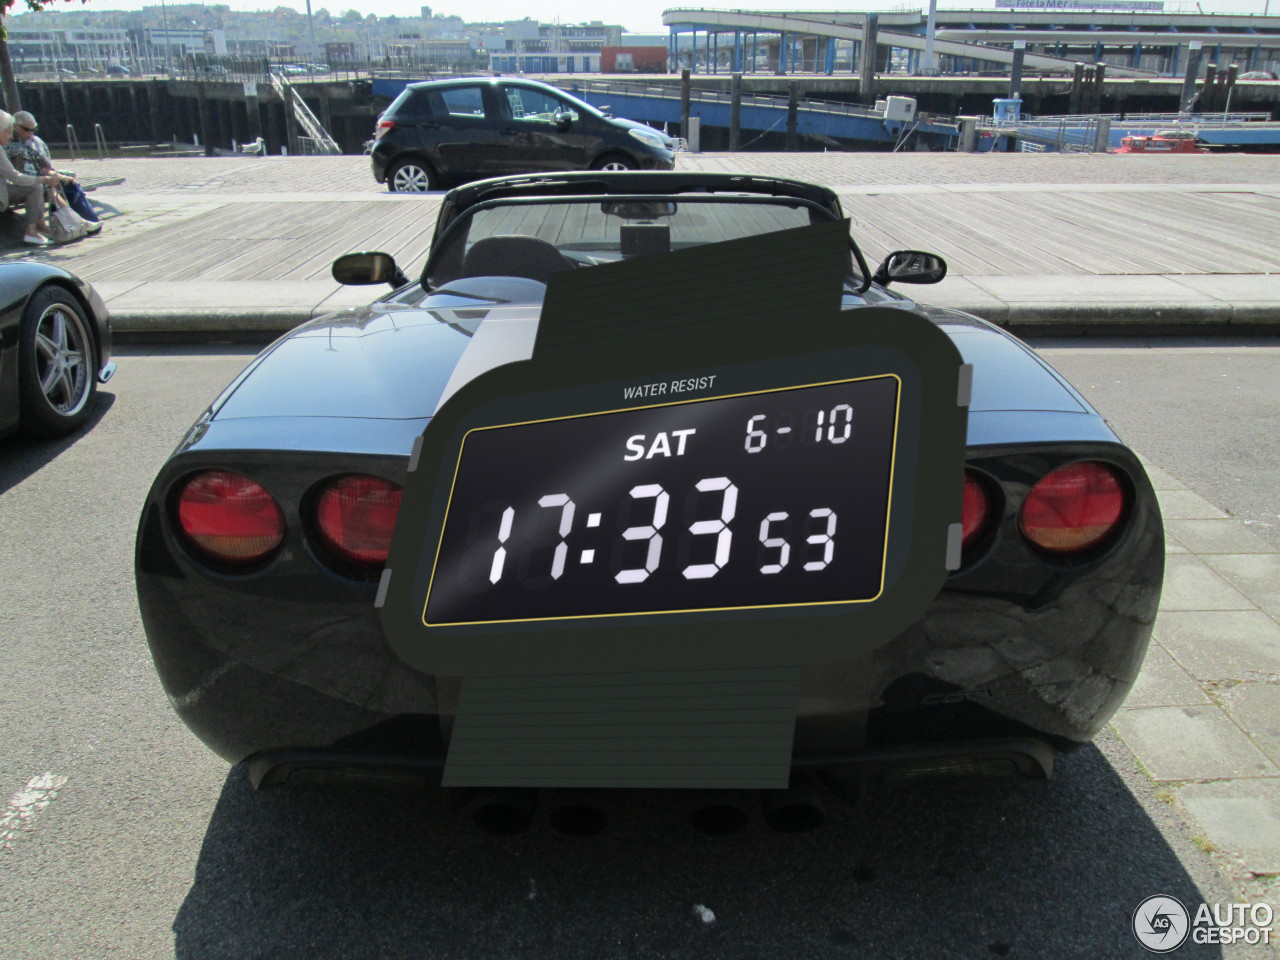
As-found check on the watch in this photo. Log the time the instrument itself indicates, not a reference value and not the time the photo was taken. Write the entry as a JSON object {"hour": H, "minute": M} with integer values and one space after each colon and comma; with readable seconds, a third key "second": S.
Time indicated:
{"hour": 17, "minute": 33, "second": 53}
